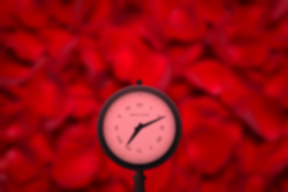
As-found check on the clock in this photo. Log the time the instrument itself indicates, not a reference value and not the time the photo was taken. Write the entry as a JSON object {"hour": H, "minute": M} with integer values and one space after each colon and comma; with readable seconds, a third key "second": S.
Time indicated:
{"hour": 7, "minute": 11}
